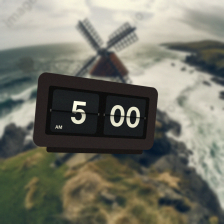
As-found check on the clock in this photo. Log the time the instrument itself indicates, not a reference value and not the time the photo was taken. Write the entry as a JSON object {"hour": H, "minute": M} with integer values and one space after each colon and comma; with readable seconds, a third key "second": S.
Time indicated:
{"hour": 5, "minute": 0}
